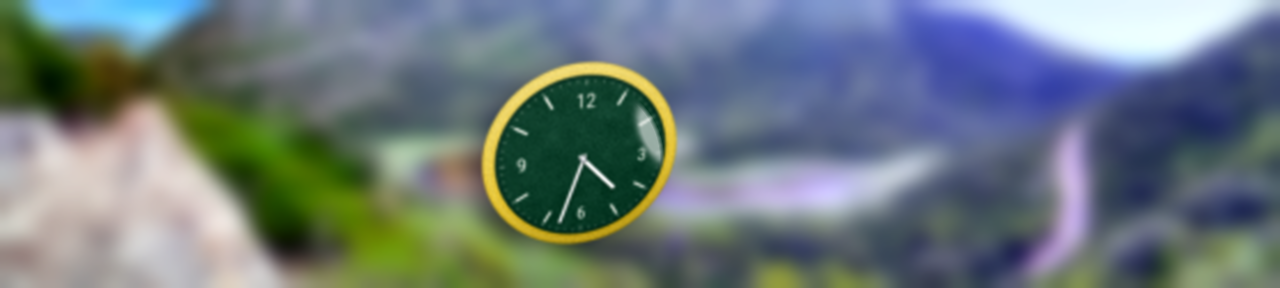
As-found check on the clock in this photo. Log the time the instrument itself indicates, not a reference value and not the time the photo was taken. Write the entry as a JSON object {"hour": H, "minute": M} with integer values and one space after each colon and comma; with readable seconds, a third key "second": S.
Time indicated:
{"hour": 4, "minute": 33}
